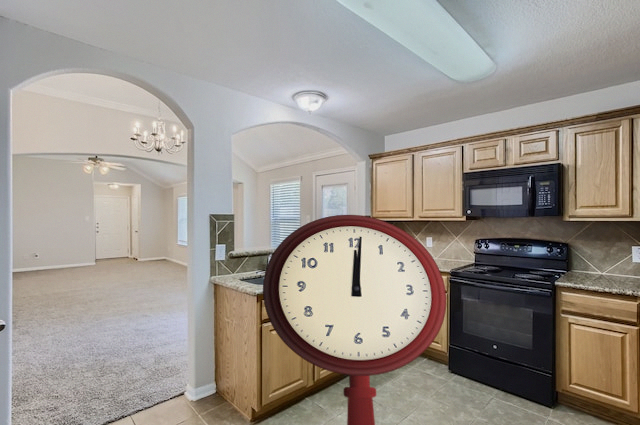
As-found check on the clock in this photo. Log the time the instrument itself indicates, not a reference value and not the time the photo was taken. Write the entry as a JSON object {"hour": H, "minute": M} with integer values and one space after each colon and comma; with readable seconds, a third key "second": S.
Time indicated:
{"hour": 12, "minute": 1}
